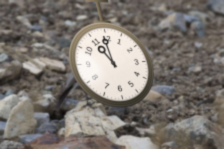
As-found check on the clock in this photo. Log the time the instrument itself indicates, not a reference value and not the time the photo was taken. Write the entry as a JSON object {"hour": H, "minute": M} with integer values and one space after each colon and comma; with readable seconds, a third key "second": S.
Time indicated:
{"hour": 10, "minute": 59}
